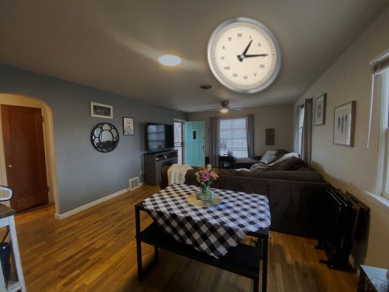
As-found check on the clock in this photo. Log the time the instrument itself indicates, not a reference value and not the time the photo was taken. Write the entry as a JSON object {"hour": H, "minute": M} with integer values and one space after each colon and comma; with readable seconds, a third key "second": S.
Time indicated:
{"hour": 1, "minute": 15}
